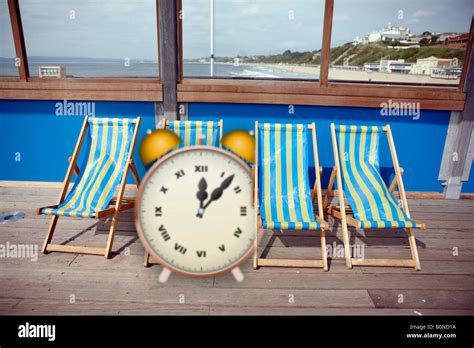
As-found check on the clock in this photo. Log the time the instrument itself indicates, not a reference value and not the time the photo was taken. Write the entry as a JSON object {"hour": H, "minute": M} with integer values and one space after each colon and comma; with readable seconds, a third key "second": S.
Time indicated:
{"hour": 12, "minute": 7}
